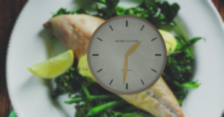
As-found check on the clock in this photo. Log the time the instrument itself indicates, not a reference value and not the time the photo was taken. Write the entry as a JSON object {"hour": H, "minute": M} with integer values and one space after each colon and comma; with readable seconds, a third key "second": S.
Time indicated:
{"hour": 1, "minute": 31}
